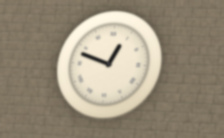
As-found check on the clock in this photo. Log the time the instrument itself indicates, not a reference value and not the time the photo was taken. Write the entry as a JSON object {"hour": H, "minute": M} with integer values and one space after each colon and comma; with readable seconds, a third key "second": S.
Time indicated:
{"hour": 12, "minute": 48}
